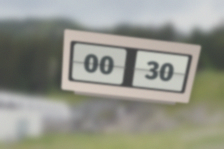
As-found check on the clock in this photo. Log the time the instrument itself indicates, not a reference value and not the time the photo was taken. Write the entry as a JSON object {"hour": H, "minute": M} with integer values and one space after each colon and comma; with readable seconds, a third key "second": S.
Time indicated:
{"hour": 0, "minute": 30}
